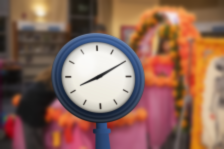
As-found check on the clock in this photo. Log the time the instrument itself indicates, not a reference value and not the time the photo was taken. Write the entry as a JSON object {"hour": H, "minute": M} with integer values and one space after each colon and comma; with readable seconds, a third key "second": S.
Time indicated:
{"hour": 8, "minute": 10}
